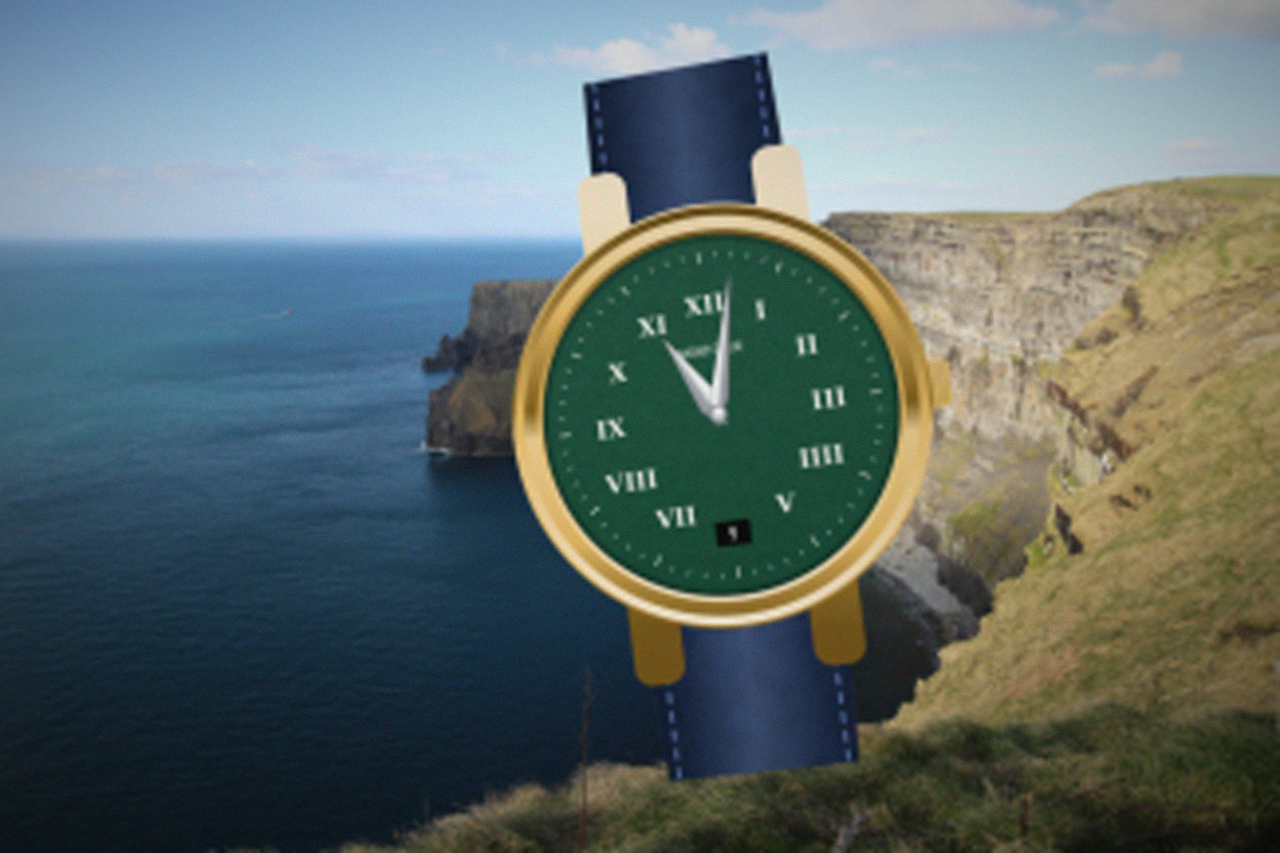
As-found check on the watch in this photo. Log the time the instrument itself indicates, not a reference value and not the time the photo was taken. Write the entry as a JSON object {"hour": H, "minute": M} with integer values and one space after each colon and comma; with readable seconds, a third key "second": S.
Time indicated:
{"hour": 11, "minute": 2}
